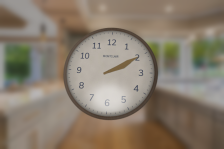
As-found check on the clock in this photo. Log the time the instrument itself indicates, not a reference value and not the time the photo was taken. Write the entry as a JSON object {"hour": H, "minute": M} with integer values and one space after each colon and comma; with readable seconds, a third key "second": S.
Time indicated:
{"hour": 2, "minute": 10}
